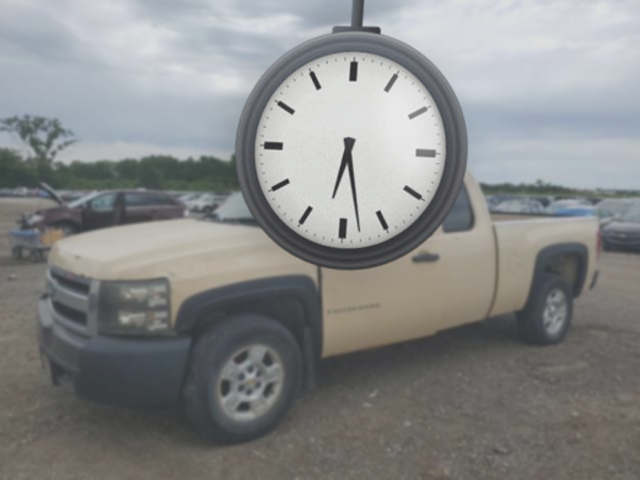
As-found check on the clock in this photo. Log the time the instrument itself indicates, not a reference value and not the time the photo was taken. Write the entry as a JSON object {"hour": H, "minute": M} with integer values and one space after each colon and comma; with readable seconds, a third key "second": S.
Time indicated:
{"hour": 6, "minute": 28}
